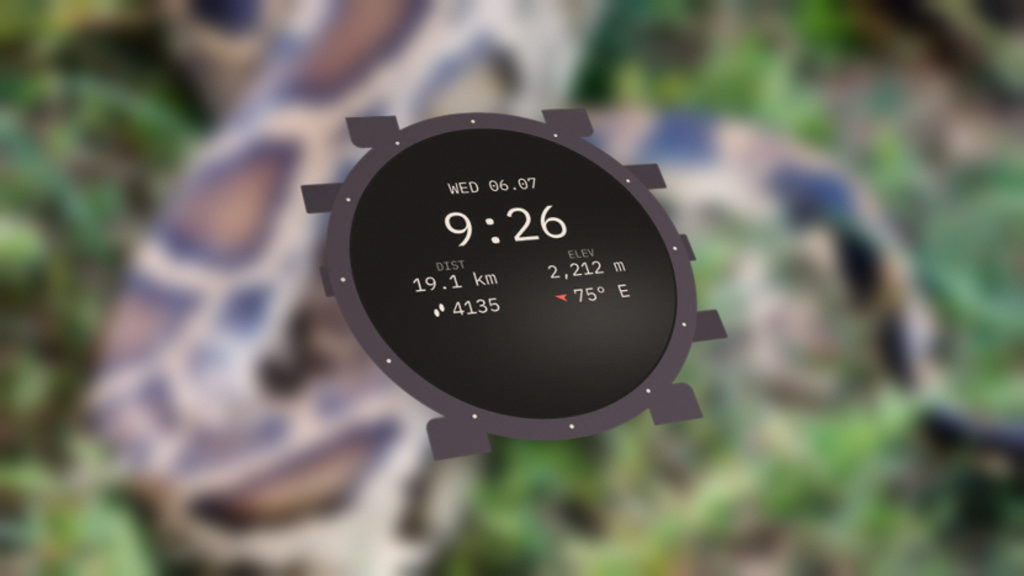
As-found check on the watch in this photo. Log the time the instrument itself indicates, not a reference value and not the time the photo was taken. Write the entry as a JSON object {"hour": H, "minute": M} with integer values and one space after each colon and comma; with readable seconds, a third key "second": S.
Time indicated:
{"hour": 9, "minute": 26}
